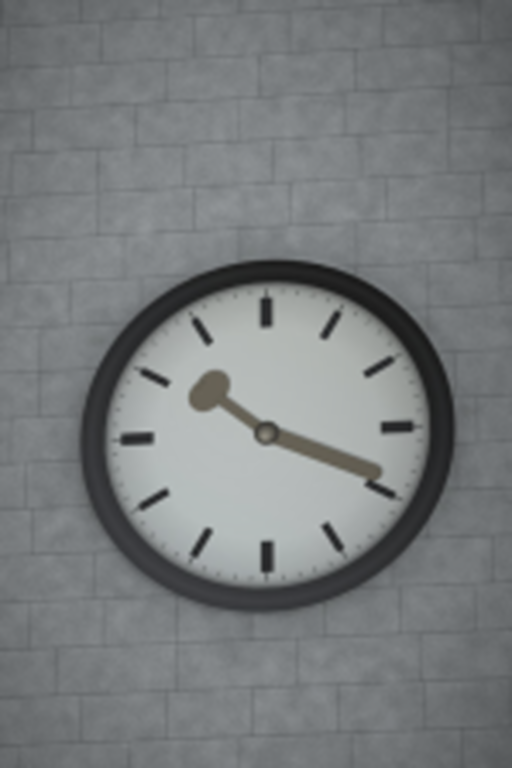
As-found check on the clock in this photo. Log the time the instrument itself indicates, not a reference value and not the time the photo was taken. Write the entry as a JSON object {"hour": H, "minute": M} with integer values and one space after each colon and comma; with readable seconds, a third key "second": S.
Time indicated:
{"hour": 10, "minute": 19}
